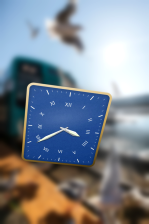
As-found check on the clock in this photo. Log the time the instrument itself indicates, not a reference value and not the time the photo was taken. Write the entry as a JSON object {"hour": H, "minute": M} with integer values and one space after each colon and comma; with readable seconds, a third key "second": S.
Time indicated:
{"hour": 3, "minute": 39}
